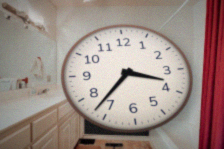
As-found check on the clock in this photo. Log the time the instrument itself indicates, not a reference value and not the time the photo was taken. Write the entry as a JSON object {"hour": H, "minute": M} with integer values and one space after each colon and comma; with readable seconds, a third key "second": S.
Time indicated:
{"hour": 3, "minute": 37}
